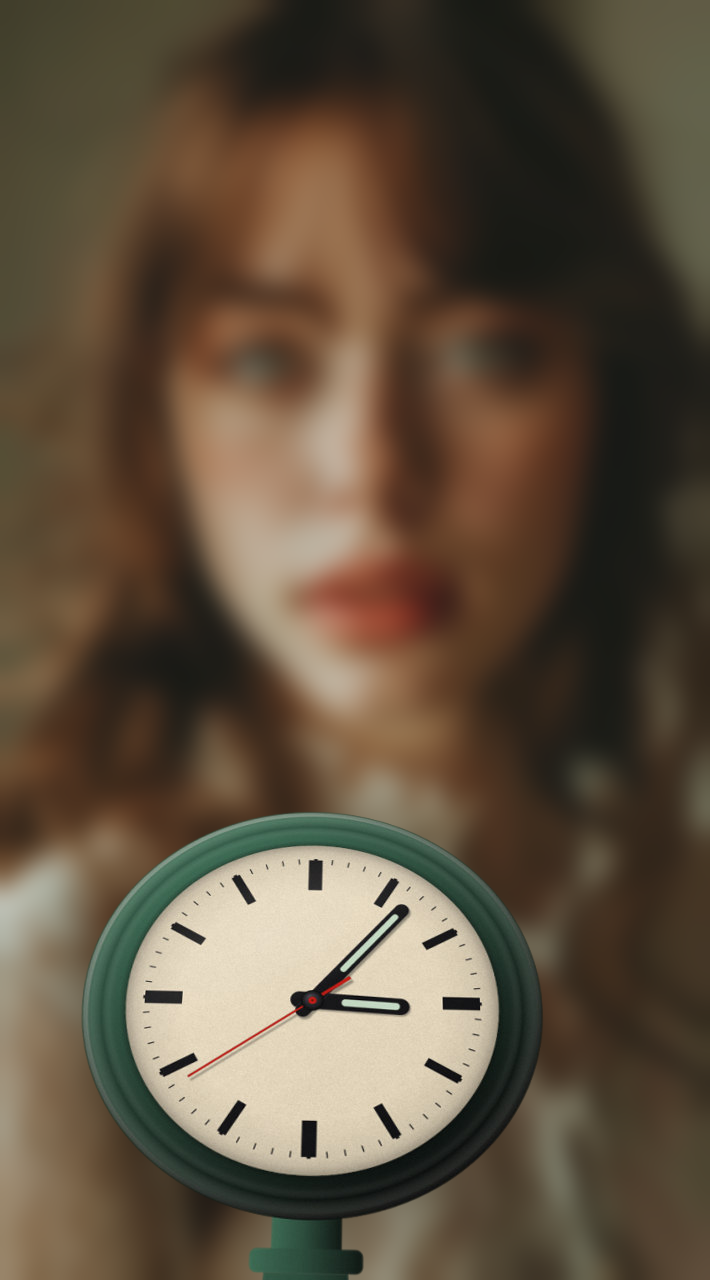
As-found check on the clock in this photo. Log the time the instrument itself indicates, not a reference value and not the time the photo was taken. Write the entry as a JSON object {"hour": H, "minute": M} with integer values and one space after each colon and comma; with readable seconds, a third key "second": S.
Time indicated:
{"hour": 3, "minute": 6, "second": 39}
